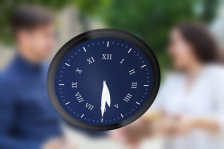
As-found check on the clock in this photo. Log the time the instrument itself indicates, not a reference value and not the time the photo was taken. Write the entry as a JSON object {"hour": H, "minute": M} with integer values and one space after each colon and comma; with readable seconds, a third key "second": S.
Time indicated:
{"hour": 5, "minute": 30}
